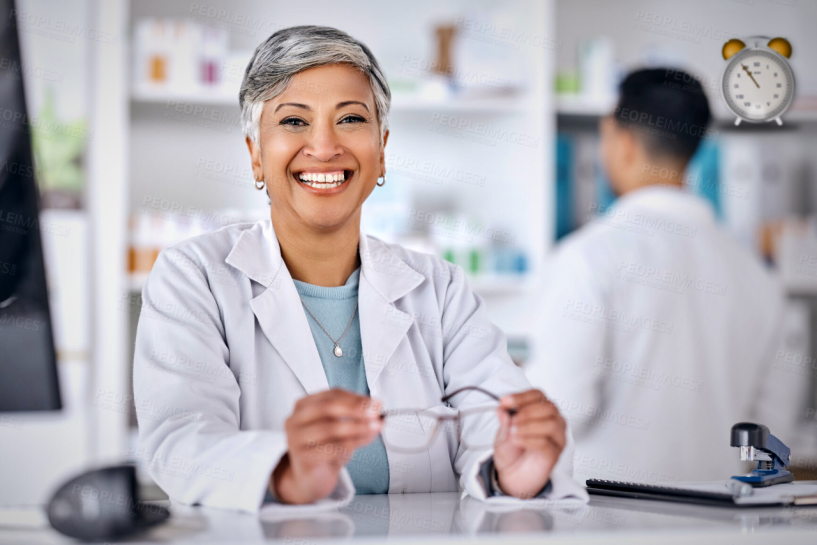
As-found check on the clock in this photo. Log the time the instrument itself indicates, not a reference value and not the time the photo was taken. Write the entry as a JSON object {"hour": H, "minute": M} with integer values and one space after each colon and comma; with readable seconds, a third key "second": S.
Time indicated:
{"hour": 10, "minute": 54}
